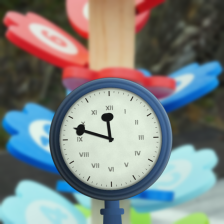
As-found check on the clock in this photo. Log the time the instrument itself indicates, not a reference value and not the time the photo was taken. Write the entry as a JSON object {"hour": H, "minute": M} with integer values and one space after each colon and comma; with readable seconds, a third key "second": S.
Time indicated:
{"hour": 11, "minute": 48}
